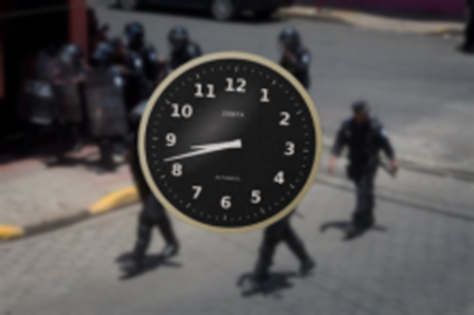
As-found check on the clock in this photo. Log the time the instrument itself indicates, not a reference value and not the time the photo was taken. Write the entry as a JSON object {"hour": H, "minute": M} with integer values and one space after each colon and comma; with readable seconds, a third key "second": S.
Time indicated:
{"hour": 8, "minute": 42}
